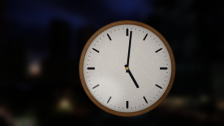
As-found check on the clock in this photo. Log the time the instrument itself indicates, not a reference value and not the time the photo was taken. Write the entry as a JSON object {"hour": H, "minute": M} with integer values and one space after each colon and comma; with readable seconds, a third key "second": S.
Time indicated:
{"hour": 5, "minute": 1}
